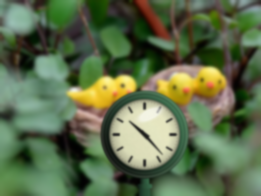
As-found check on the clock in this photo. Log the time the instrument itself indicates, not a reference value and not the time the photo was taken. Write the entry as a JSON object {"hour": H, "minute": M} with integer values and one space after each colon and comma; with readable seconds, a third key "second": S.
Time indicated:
{"hour": 10, "minute": 23}
